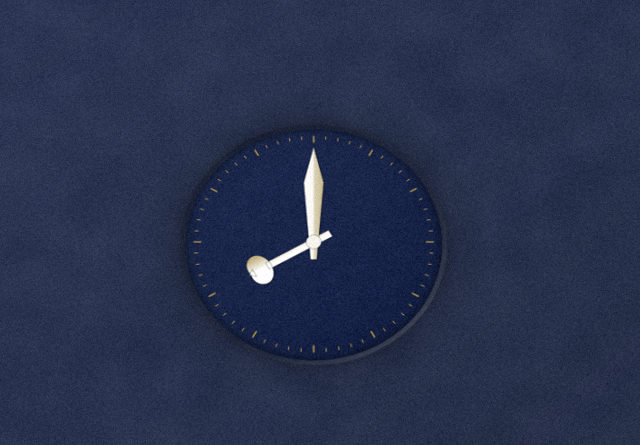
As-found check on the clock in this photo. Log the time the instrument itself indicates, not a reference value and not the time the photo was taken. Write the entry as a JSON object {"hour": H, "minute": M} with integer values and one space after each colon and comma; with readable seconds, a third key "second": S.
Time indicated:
{"hour": 8, "minute": 0}
